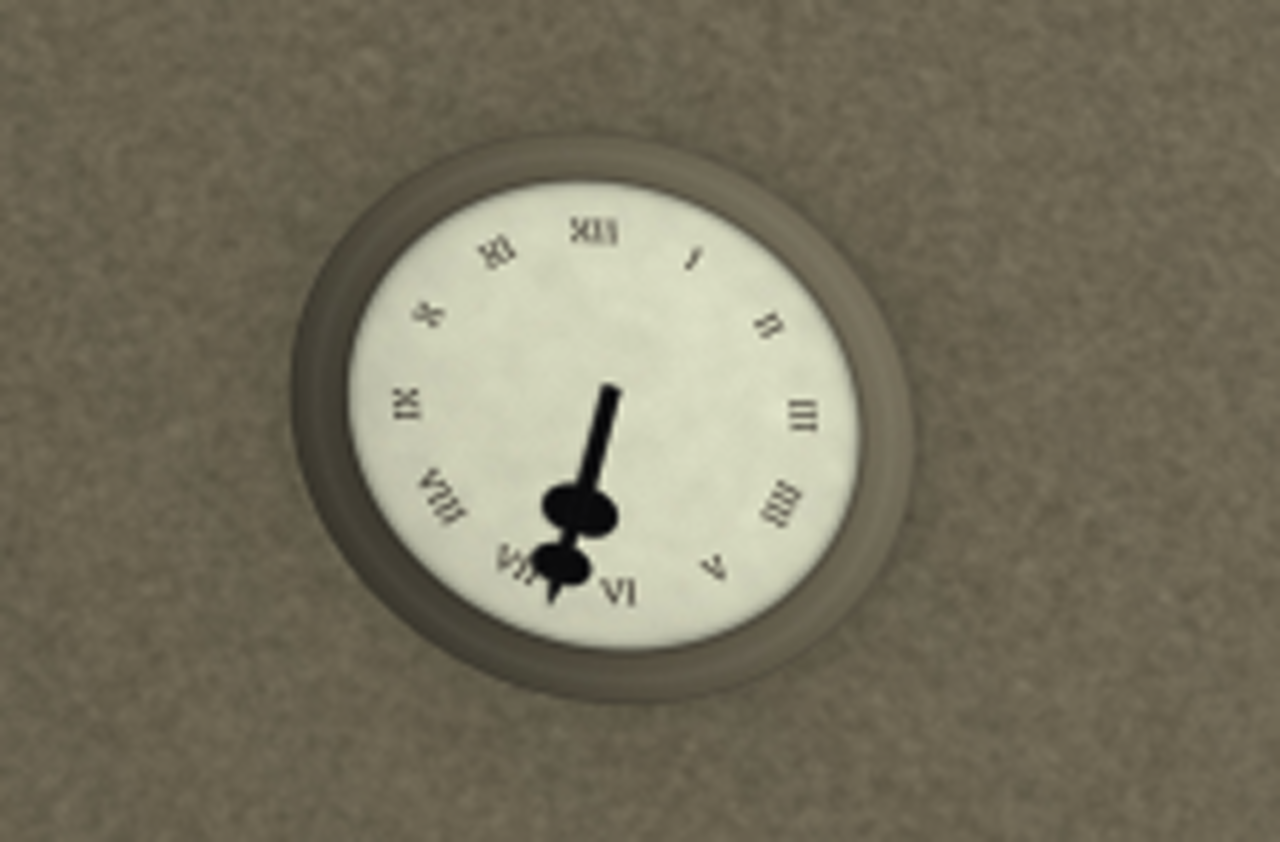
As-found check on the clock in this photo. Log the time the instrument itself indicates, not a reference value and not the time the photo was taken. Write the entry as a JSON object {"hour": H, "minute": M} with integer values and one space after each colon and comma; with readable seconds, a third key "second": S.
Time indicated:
{"hour": 6, "minute": 33}
